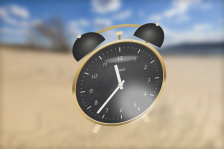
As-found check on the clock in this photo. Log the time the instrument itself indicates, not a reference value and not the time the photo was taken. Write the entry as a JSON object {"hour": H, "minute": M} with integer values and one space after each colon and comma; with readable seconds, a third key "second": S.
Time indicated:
{"hour": 11, "minute": 37}
